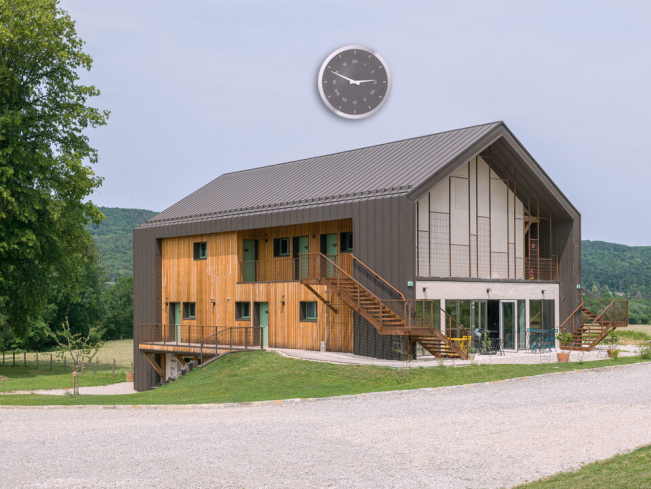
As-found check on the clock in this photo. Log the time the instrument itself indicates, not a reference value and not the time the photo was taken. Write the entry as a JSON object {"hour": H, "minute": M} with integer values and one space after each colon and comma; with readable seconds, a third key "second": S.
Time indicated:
{"hour": 2, "minute": 49}
